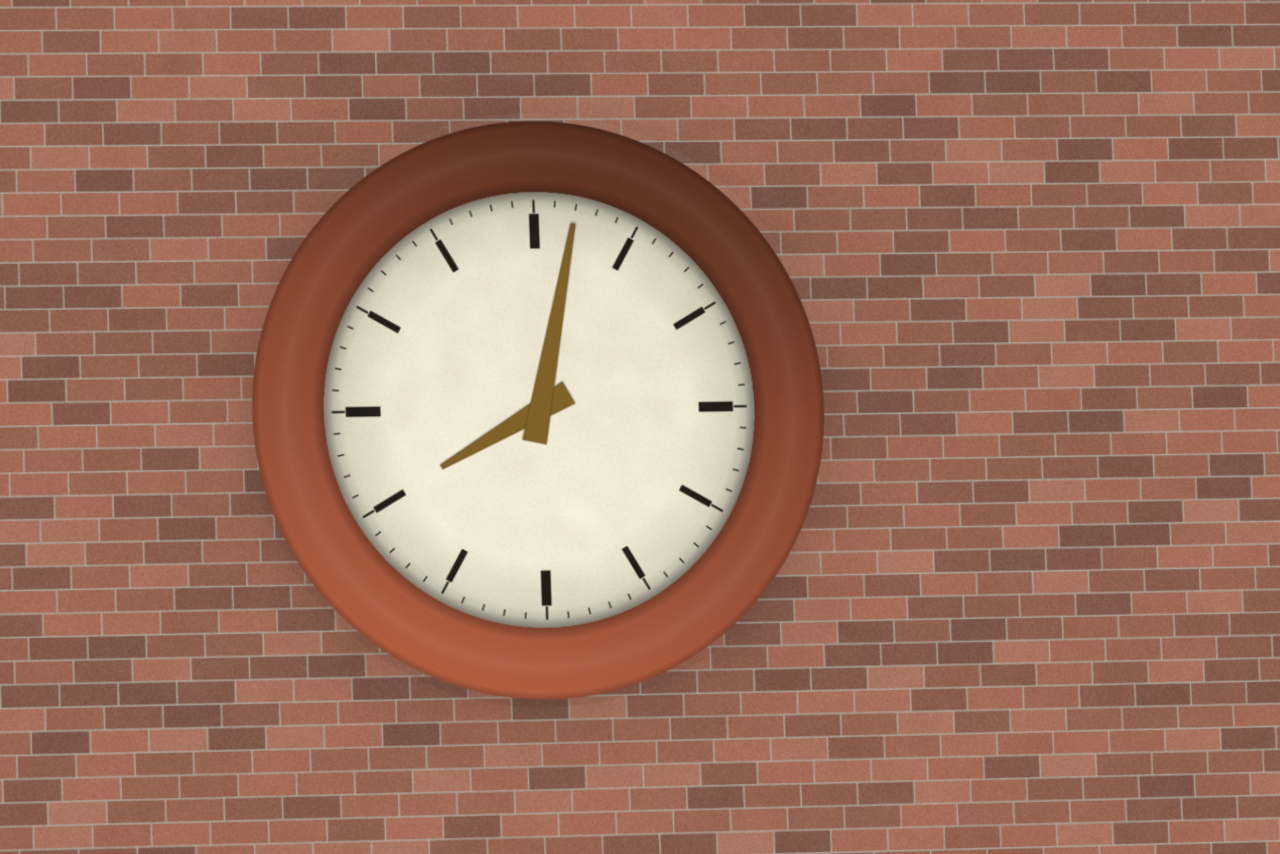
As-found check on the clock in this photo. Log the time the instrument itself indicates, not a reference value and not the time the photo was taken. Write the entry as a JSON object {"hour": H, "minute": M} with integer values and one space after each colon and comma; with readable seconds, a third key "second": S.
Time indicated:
{"hour": 8, "minute": 2}
